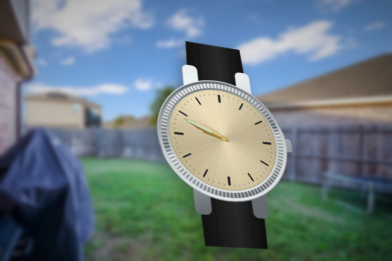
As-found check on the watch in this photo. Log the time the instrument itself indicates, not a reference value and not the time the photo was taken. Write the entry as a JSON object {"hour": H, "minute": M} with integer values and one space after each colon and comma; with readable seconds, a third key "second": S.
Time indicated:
{"hour": 9, "minute": 49}
